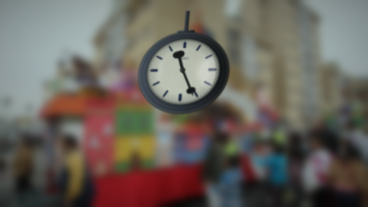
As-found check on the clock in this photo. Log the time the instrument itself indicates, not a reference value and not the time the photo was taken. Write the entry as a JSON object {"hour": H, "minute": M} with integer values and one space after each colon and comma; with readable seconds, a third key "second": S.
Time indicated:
{"hour": 11, "minute": 26}
